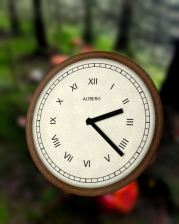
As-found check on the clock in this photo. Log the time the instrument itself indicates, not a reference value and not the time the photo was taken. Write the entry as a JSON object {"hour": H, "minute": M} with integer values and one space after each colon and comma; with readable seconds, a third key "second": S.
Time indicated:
{"hour": 2, "minute": 22}
